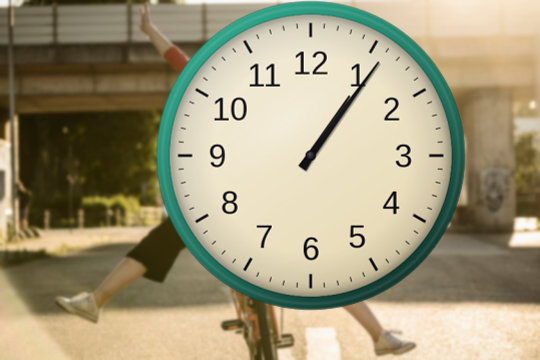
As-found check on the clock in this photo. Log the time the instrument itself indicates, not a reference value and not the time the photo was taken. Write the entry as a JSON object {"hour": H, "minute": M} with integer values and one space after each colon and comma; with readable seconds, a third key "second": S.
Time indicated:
{"hour": 1, "minute": 6}
